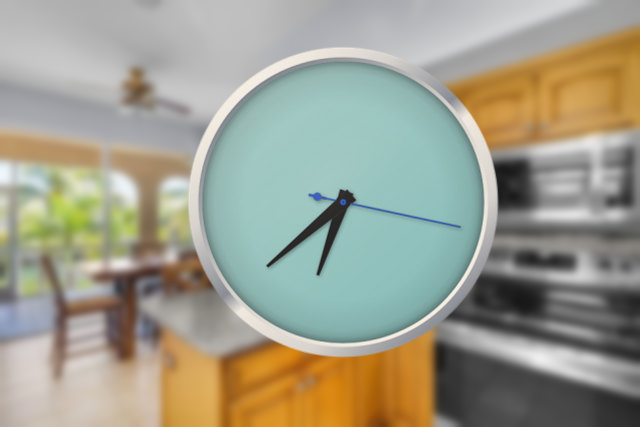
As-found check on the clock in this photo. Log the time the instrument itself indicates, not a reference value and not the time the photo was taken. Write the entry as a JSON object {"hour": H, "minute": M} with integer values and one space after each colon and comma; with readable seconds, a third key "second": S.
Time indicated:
{"hour": 6, "minute": 38, "second": 17}
